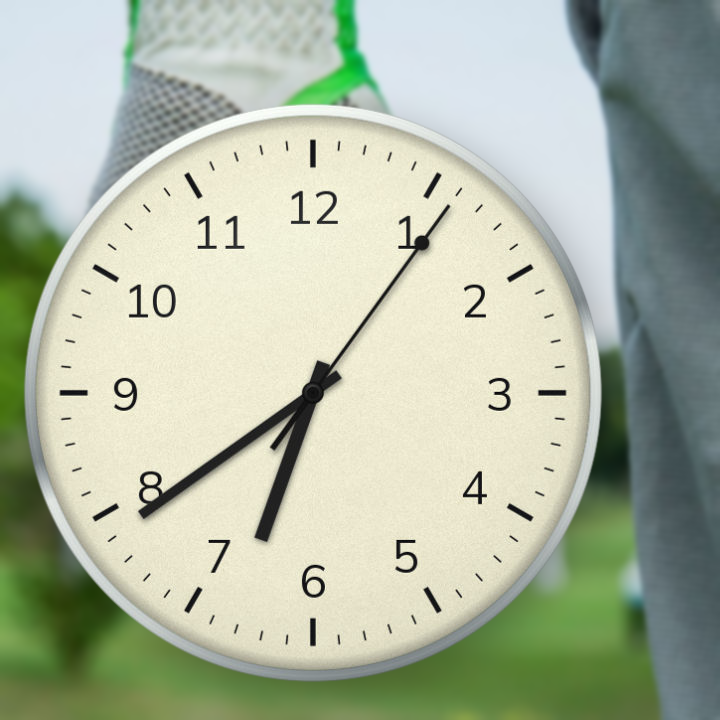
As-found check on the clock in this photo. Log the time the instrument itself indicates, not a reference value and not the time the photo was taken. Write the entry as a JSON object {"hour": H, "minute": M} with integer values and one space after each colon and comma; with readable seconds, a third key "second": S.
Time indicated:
{"hour": 6, "minute": 39, "second": 6}
